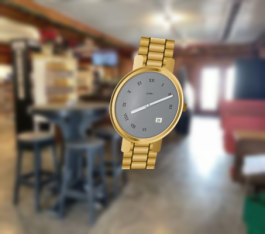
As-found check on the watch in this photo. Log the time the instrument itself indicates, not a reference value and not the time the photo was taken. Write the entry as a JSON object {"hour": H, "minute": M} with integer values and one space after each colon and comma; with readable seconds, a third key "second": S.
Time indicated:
{"hour": 8, "minute": 11}
